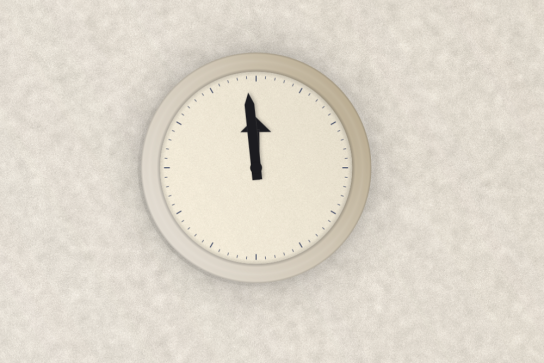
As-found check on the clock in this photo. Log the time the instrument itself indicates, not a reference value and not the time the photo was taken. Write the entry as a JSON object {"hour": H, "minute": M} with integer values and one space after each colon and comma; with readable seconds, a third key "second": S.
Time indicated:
{"hour": 11, "minute": 59}
